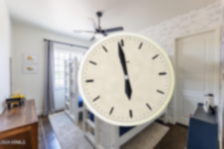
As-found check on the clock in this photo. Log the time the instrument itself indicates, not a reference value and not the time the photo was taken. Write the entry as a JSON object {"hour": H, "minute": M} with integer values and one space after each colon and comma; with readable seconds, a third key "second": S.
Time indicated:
{"hour": 5, "minute": 59}
